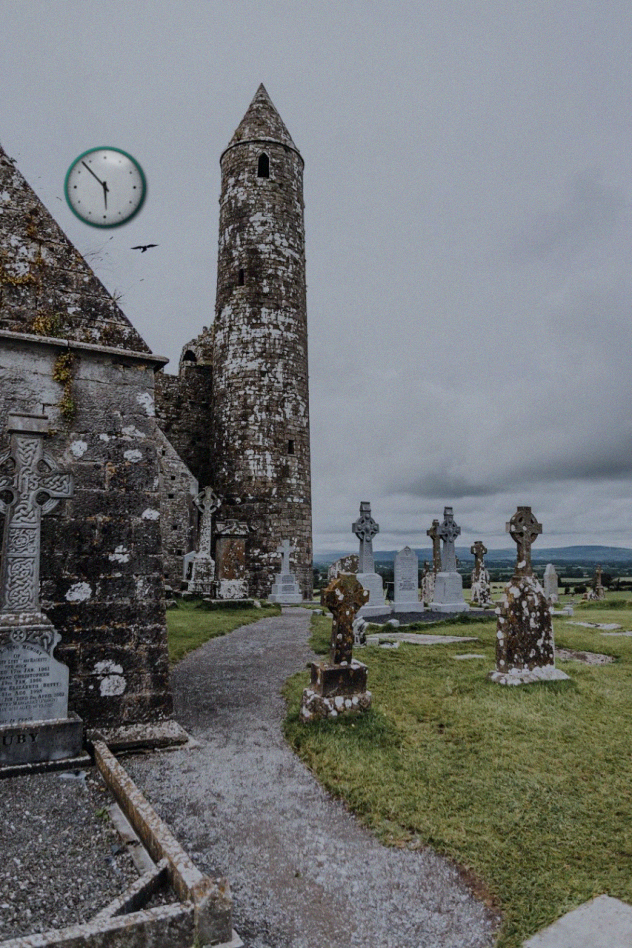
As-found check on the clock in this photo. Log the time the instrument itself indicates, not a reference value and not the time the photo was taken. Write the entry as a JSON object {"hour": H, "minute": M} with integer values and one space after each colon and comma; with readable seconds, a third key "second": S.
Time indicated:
{"hour": 5, "minute": 53}
